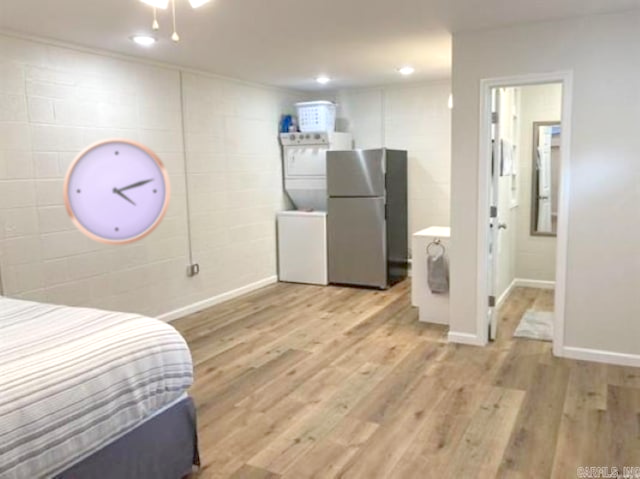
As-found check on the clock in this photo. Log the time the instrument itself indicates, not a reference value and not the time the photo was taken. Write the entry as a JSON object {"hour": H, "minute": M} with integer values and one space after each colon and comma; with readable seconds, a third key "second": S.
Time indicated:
{"hour": 4, "minute": 12}
